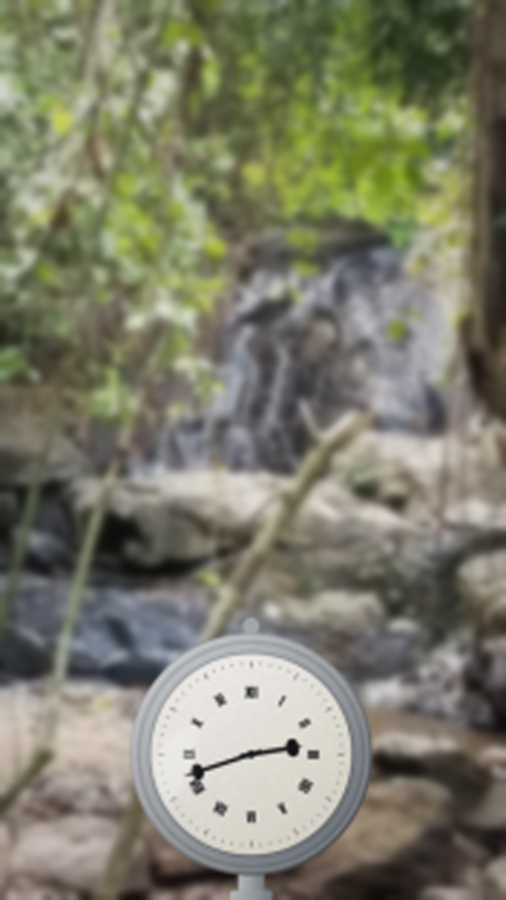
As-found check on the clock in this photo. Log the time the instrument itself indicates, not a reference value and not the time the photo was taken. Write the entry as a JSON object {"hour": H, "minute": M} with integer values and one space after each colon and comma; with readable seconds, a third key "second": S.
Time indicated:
{"hour": 2, "minute": 42}
